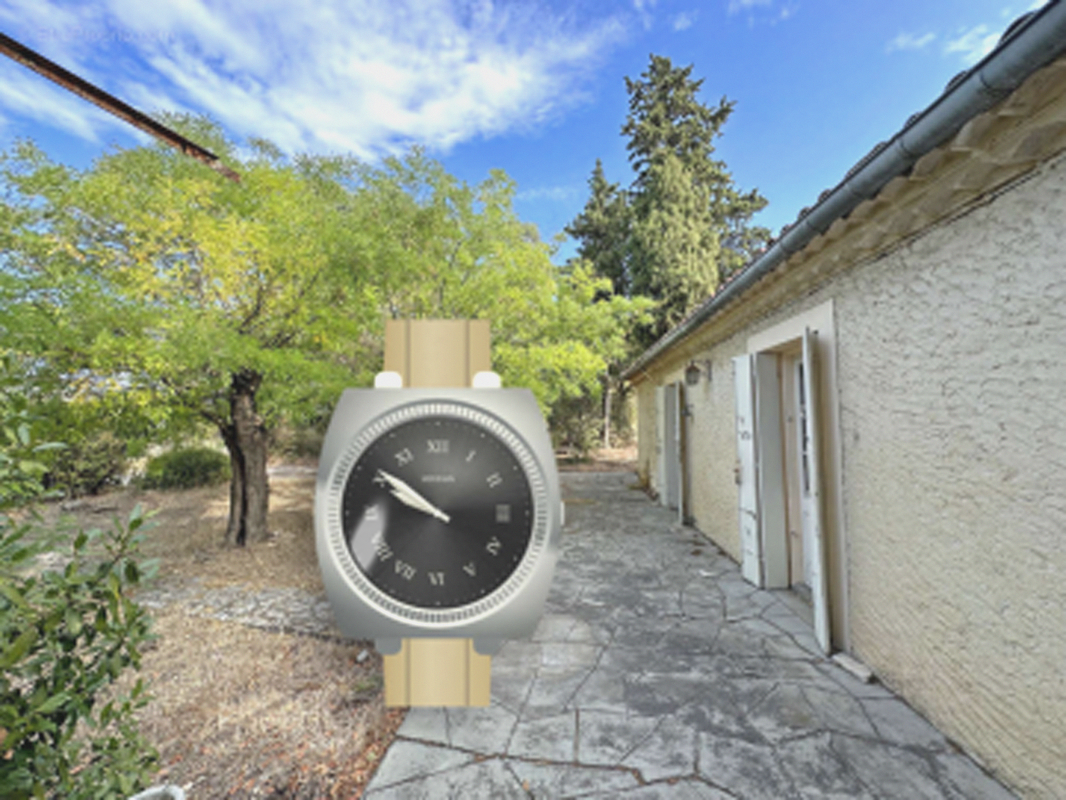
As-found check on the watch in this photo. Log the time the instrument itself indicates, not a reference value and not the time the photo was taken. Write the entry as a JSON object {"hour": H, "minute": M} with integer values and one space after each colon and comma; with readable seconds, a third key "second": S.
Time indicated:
{"hour": 9, "minute": 51}
